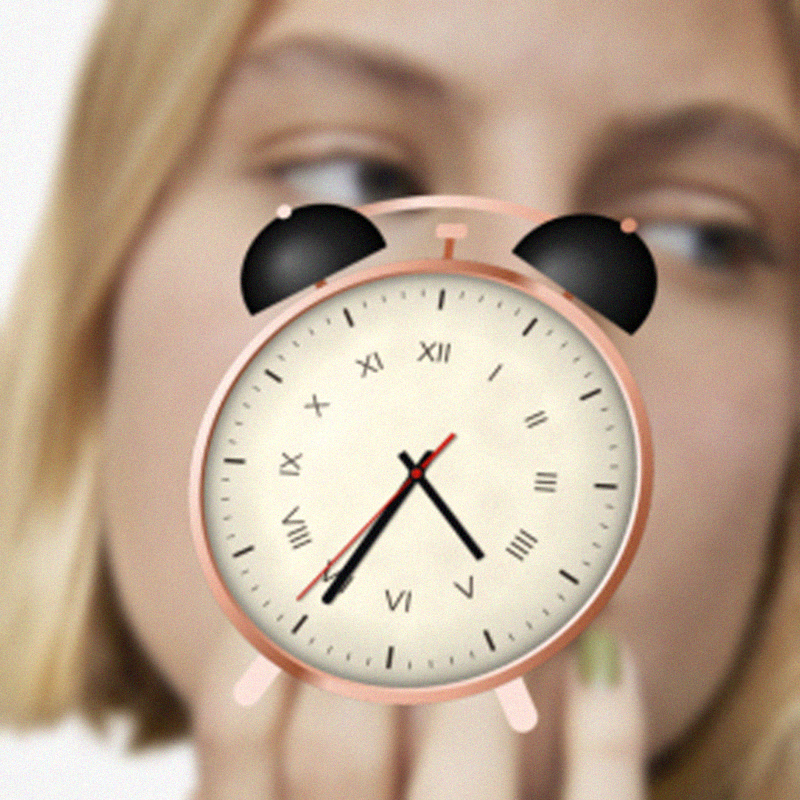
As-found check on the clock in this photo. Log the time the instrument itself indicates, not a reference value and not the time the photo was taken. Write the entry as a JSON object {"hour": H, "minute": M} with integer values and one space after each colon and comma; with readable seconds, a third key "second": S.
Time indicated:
{"hour": 4, "minute": 34, "second": 36}
